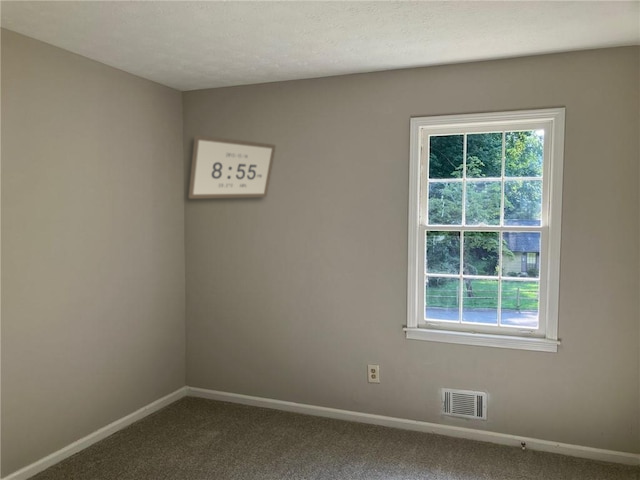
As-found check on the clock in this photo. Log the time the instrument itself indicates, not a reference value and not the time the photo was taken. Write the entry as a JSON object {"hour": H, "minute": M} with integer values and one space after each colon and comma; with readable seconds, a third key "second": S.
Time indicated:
{"hour": 8, "minute": 55}
